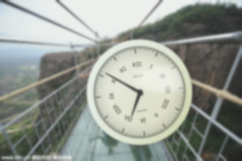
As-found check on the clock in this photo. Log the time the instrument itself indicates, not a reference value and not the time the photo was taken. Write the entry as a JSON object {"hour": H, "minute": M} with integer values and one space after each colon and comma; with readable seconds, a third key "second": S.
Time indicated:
{"hour": 6, "minute": 51}
